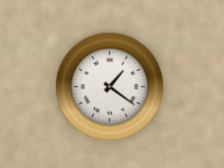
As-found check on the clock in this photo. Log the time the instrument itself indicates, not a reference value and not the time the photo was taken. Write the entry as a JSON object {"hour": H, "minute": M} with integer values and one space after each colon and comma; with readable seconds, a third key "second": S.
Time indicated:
{"hour": 1, "minute": 21}
